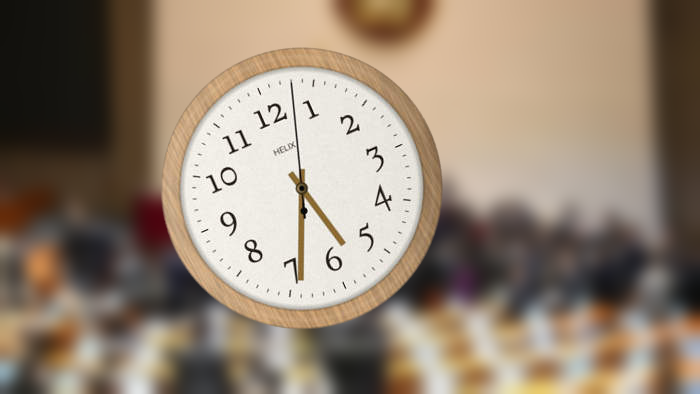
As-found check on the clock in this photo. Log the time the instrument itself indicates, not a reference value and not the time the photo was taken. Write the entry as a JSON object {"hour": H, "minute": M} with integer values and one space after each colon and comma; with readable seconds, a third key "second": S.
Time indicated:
{"hour": 5, "minute": 34, "second": 3}
